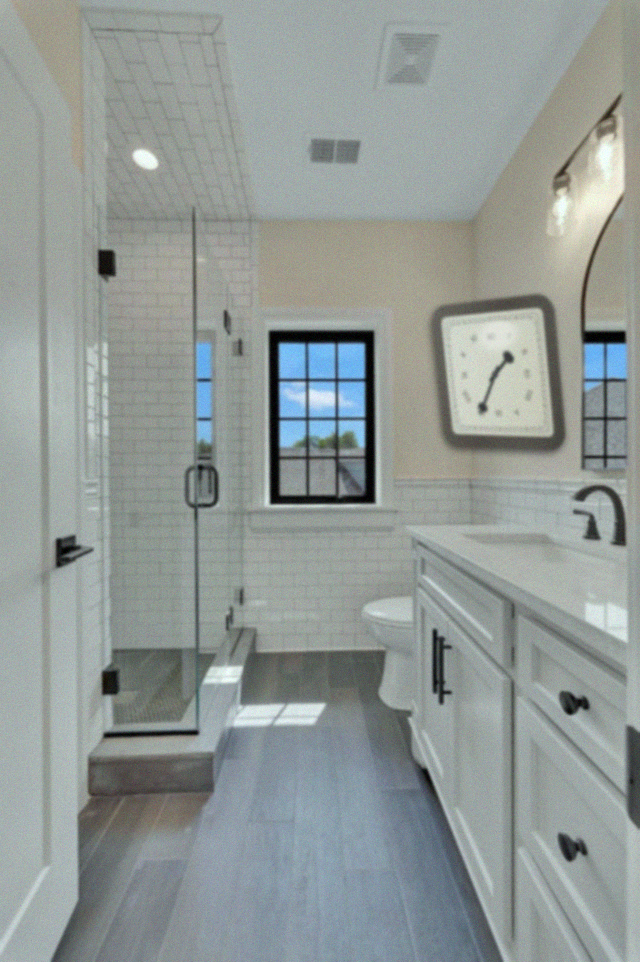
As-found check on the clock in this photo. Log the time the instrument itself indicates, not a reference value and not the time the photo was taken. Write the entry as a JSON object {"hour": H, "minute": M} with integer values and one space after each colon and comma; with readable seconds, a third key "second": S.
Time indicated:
{"hour": 1, "minute": 35}
